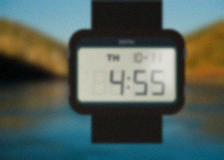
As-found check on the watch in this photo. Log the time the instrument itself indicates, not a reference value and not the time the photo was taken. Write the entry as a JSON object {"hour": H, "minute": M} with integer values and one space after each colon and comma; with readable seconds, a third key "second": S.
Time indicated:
{"hour": 4, "minute": 55}
